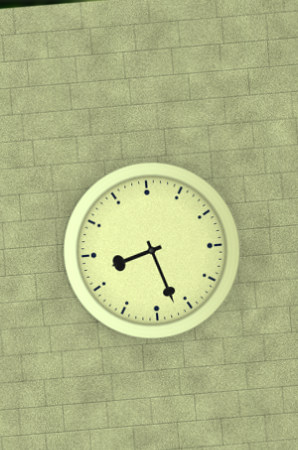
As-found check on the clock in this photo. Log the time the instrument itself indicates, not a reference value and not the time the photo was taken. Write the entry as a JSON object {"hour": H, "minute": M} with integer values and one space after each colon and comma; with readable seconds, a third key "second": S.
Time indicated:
{"hour": 8, "minute": 27}
